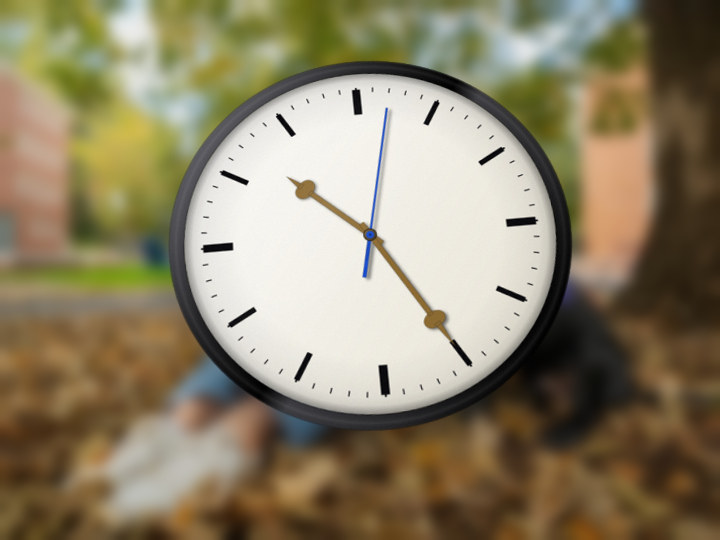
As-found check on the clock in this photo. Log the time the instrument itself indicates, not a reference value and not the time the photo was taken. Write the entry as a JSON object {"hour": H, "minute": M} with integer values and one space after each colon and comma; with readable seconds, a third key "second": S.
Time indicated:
{"hour": 10, "minute": 25, "second": 2}
